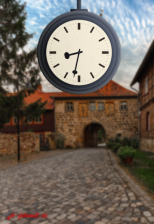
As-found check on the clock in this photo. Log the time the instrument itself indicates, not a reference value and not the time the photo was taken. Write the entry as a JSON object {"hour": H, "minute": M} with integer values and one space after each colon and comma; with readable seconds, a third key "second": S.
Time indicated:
{"hour": 8, "minute": 32}
